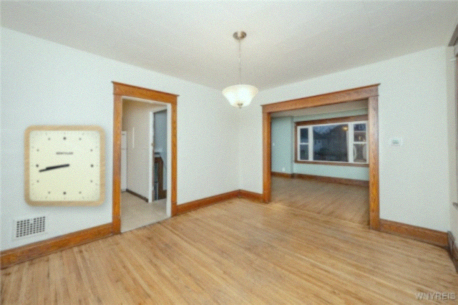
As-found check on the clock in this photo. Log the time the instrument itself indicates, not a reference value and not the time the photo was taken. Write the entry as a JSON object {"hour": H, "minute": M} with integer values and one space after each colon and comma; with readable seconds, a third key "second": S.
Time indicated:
{"hour": 8, "minute": 43}
